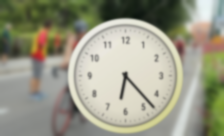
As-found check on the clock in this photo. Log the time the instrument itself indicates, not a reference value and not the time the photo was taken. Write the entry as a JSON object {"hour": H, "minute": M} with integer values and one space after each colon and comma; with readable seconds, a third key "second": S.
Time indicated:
{"hour": 6, "minute": 23}
